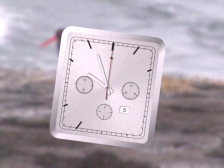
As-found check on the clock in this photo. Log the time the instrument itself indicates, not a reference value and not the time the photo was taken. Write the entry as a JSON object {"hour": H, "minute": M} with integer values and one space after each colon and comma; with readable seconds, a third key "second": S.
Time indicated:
{"hour": 9, "minute": 56}
